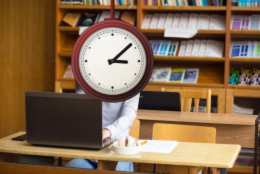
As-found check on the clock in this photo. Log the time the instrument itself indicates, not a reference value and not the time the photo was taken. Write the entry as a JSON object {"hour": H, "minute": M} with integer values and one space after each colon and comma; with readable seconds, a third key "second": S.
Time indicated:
{"hour": 3, "minute": 8}
